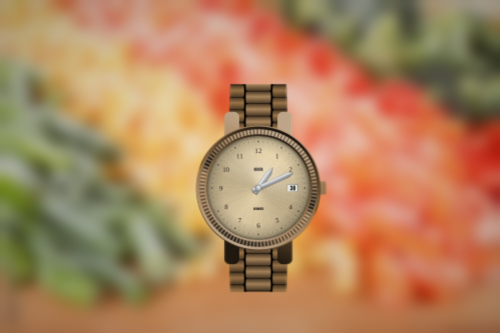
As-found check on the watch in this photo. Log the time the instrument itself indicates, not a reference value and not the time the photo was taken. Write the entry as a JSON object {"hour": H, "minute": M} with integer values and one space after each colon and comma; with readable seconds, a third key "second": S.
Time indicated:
{"hour": 1, "minute": 11}
